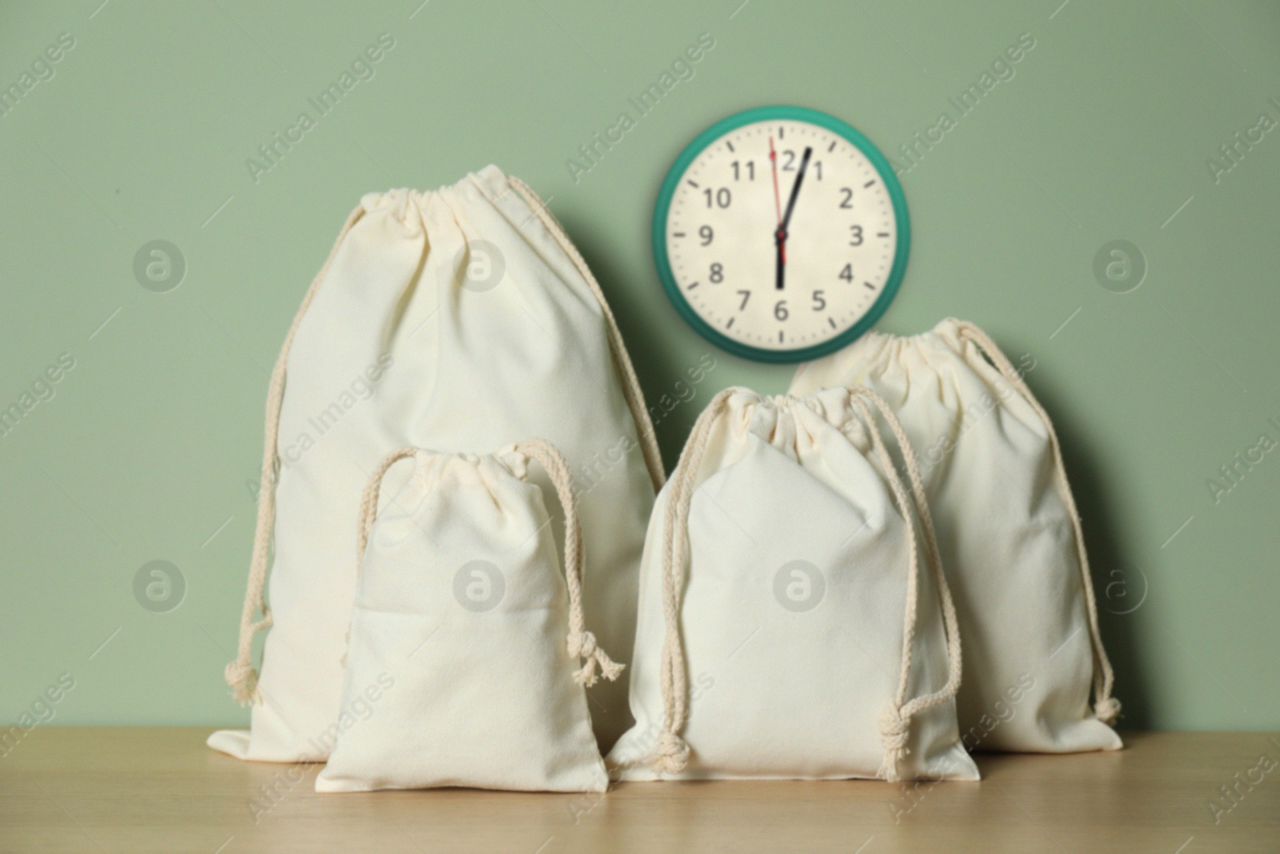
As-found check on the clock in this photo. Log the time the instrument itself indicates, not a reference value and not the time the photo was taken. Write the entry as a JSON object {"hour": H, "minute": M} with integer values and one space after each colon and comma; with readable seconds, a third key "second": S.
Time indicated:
{"hour": 6, "minute": 2, "second": 59}
